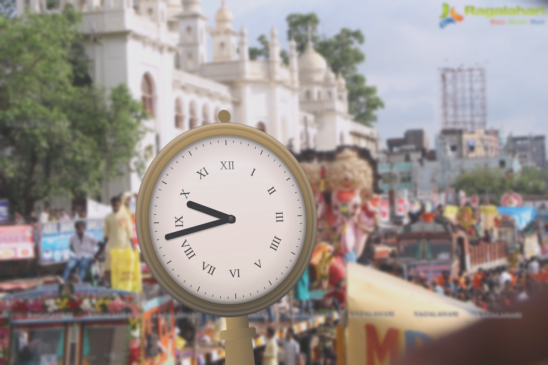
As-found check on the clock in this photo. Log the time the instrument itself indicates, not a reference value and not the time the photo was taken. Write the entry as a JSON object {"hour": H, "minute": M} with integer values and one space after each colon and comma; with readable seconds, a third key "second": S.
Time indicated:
{"hour": 9, "minute": 43}
